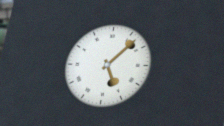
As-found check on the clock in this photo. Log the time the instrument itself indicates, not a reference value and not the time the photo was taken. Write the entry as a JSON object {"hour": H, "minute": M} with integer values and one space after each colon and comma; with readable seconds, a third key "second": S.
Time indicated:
{"hour": 5, "minute": 7}
